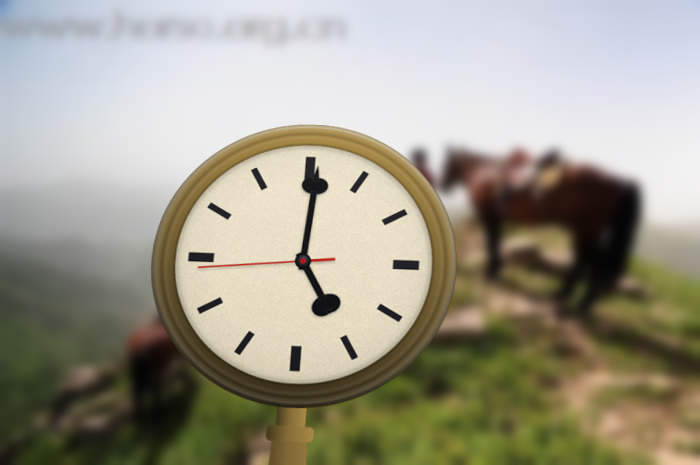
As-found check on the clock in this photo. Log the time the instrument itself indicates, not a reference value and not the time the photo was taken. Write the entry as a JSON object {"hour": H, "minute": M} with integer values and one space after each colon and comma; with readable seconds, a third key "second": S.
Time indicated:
{"hour": 5, "minute": 0, "second": 44}
